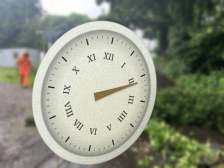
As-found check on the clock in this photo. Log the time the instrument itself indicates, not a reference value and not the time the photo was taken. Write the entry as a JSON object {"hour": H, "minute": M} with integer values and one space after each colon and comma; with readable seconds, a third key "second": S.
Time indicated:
{"hour": 2, "minute": 11}
